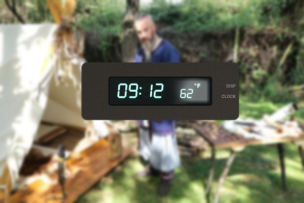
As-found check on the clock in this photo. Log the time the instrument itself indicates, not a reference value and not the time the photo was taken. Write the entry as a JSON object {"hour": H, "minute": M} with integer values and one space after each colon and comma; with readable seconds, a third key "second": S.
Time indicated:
{"hour": 9, "minute": 12}
